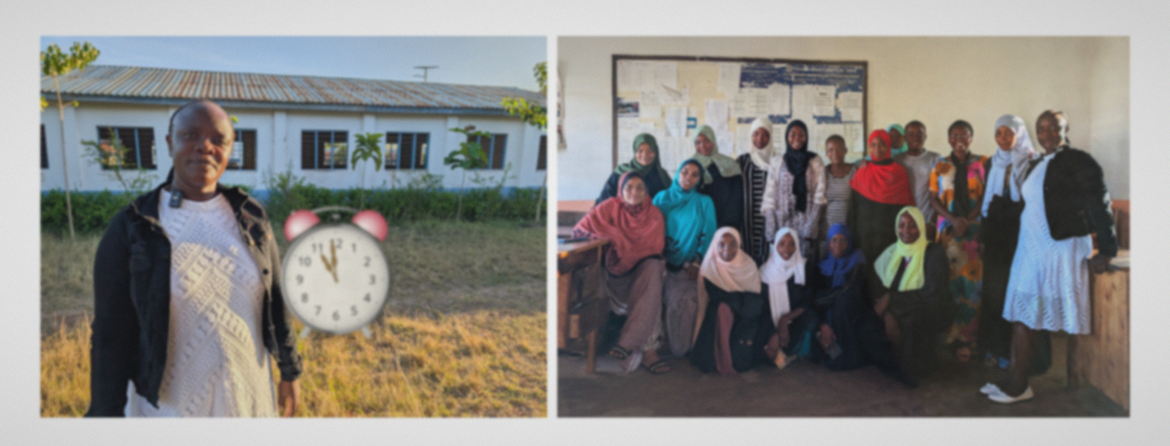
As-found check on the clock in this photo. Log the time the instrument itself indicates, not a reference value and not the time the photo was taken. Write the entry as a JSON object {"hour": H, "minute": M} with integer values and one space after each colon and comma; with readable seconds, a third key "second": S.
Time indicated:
{"hour": 10, "minute": 59}
